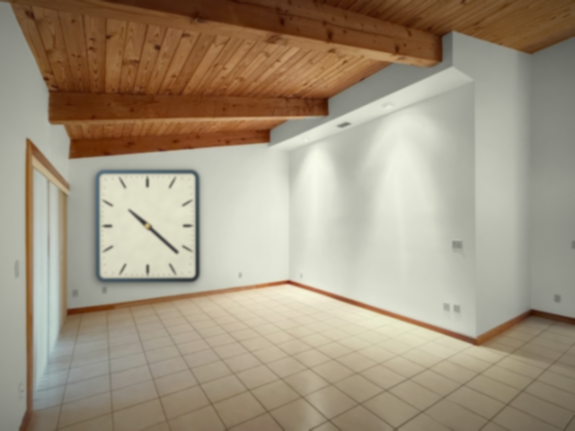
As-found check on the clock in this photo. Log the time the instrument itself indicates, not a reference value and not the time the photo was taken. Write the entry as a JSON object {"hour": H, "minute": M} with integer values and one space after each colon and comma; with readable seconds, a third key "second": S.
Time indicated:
{"hour": 10, "minute": 22}
